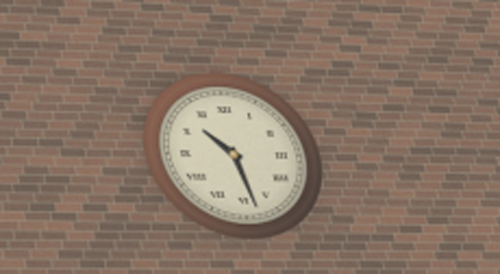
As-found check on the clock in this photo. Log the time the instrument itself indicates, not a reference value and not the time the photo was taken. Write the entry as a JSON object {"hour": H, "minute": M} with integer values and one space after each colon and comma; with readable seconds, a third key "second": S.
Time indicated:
{"hour": 10, "minute": 28}
